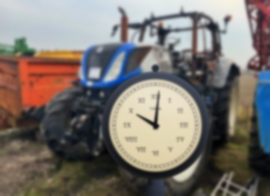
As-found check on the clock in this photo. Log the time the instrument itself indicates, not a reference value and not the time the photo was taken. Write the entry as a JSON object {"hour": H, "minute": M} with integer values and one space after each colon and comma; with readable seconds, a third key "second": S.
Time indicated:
{"hour": 10, "minute": 1}
